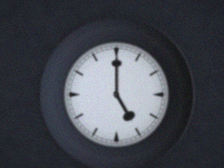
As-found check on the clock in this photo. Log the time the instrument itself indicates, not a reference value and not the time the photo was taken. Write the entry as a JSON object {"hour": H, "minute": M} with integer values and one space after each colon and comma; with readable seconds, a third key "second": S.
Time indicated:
{"hour": 5, "minute": 0}
